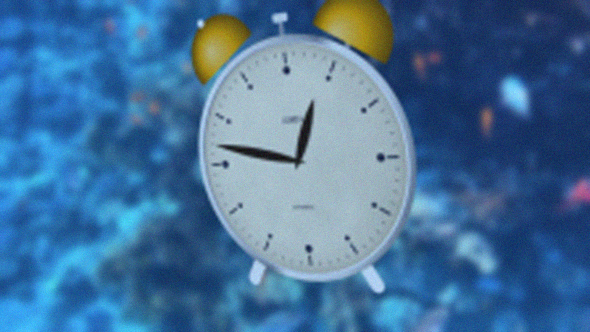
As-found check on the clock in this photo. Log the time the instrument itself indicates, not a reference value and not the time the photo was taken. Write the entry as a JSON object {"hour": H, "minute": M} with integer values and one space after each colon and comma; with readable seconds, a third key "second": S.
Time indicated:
{"hour": 12, "minute": 47}
